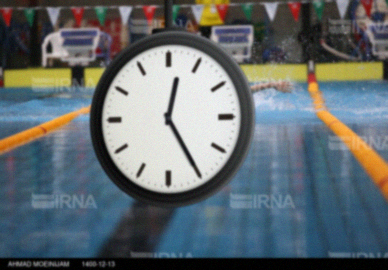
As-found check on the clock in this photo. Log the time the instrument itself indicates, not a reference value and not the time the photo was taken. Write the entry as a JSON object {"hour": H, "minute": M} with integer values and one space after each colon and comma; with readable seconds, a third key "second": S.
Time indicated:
{"hour": 12, "minute": 25}
